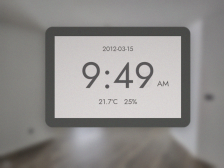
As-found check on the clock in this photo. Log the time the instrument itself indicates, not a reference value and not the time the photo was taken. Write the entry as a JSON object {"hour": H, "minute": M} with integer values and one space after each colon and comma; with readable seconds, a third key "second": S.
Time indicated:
{"hour": 9, "minute": 49}
